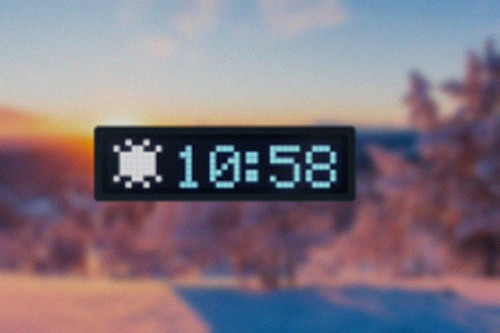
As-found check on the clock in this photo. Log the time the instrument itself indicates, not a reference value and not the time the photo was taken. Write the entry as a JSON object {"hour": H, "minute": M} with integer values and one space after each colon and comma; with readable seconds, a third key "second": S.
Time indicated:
{"hour": 10, "minute": 58}
